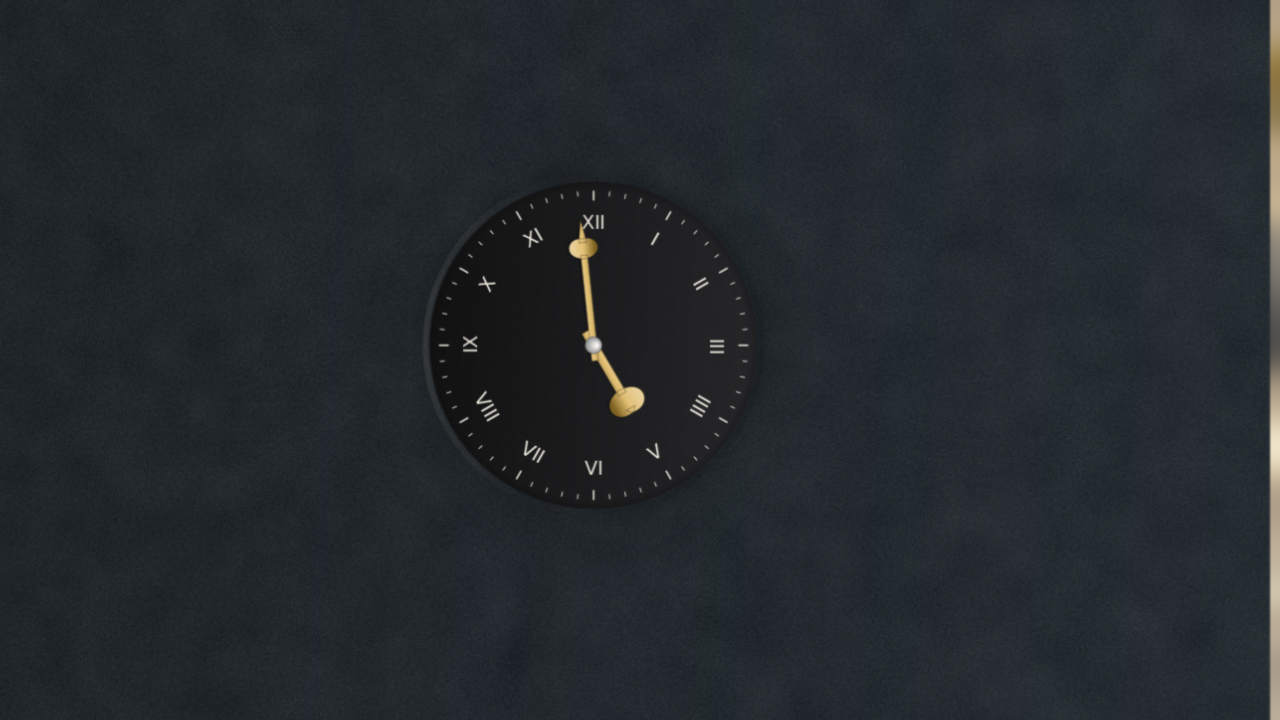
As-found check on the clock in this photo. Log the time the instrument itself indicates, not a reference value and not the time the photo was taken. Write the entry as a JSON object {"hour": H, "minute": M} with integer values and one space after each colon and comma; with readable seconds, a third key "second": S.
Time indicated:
{"hour": 4, "minute": 59}
